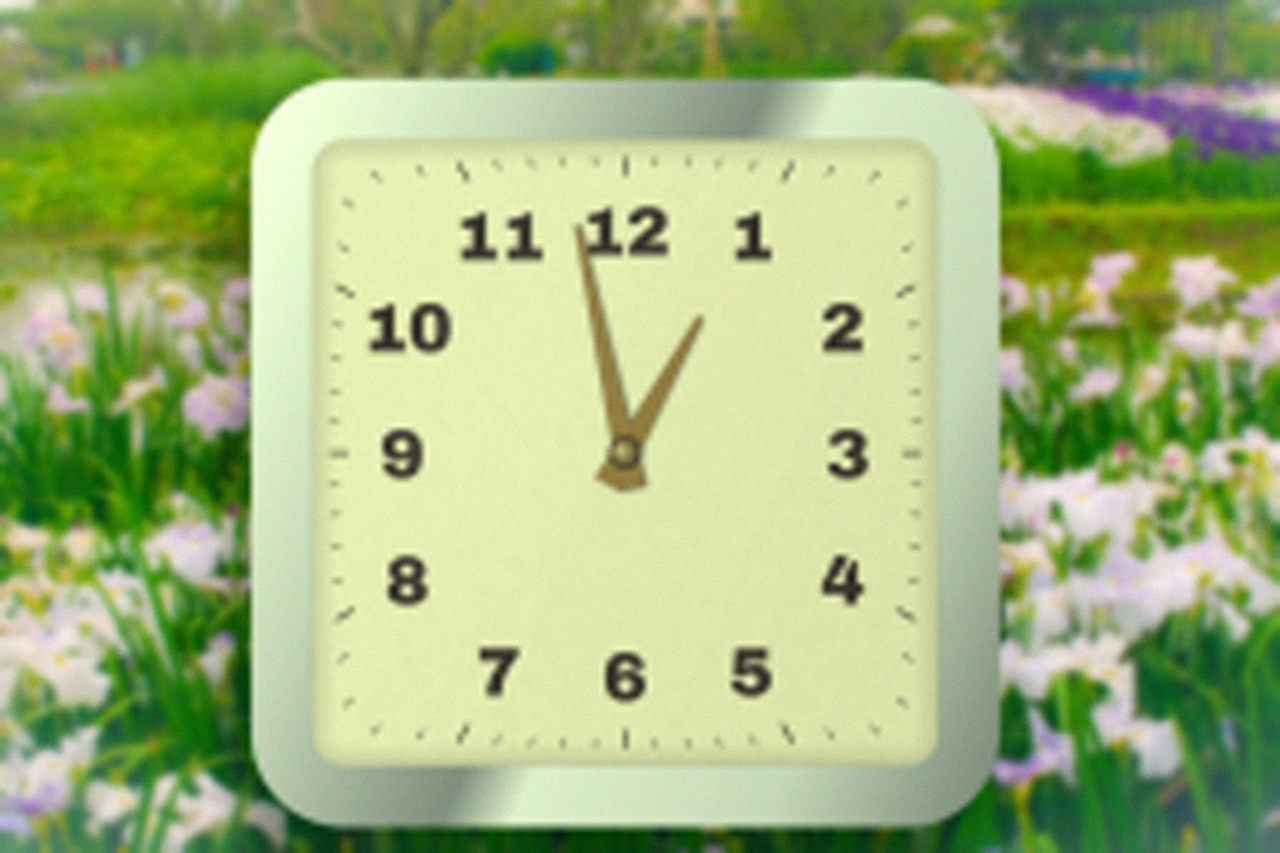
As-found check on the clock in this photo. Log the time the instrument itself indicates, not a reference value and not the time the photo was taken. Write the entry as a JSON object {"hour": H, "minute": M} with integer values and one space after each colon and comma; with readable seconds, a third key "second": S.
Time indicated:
{"hour": 12, "minute": 58}
